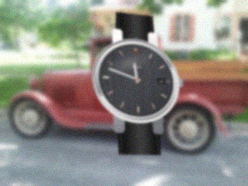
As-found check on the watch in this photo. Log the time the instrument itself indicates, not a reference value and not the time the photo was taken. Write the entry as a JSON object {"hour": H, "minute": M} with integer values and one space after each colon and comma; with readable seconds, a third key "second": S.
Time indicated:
{"hour": 11, "minute": 48}
